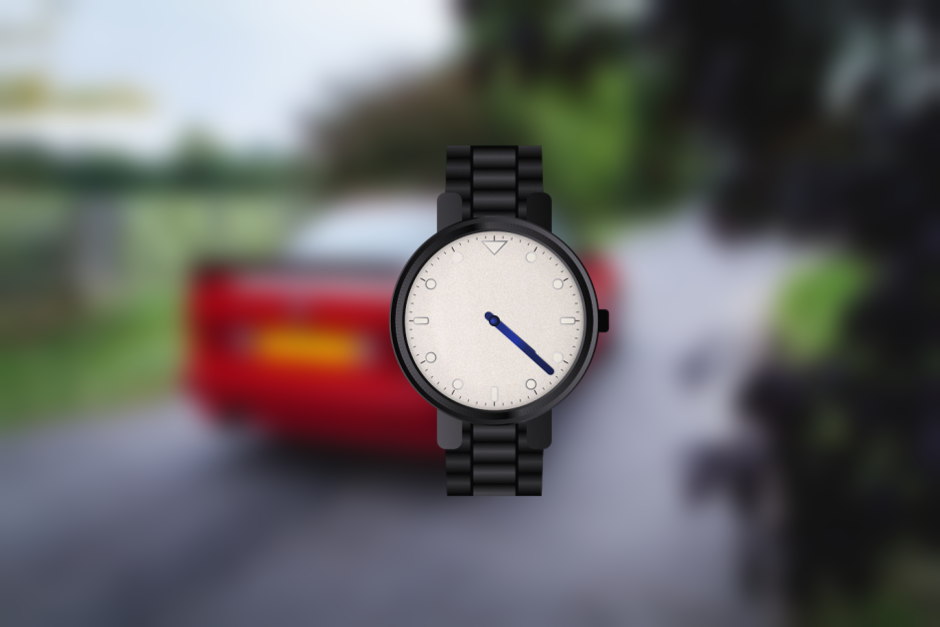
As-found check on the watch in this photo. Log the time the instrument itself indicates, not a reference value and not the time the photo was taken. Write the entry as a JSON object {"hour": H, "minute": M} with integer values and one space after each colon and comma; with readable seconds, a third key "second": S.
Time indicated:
{"hour": 4, "minute": 22}
